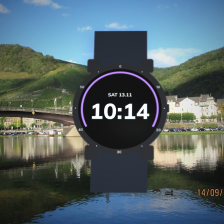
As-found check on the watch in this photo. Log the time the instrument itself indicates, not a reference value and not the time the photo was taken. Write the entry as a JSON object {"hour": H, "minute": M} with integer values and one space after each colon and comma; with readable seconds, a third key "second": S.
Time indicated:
{"hour": 10, "minute": 14}
